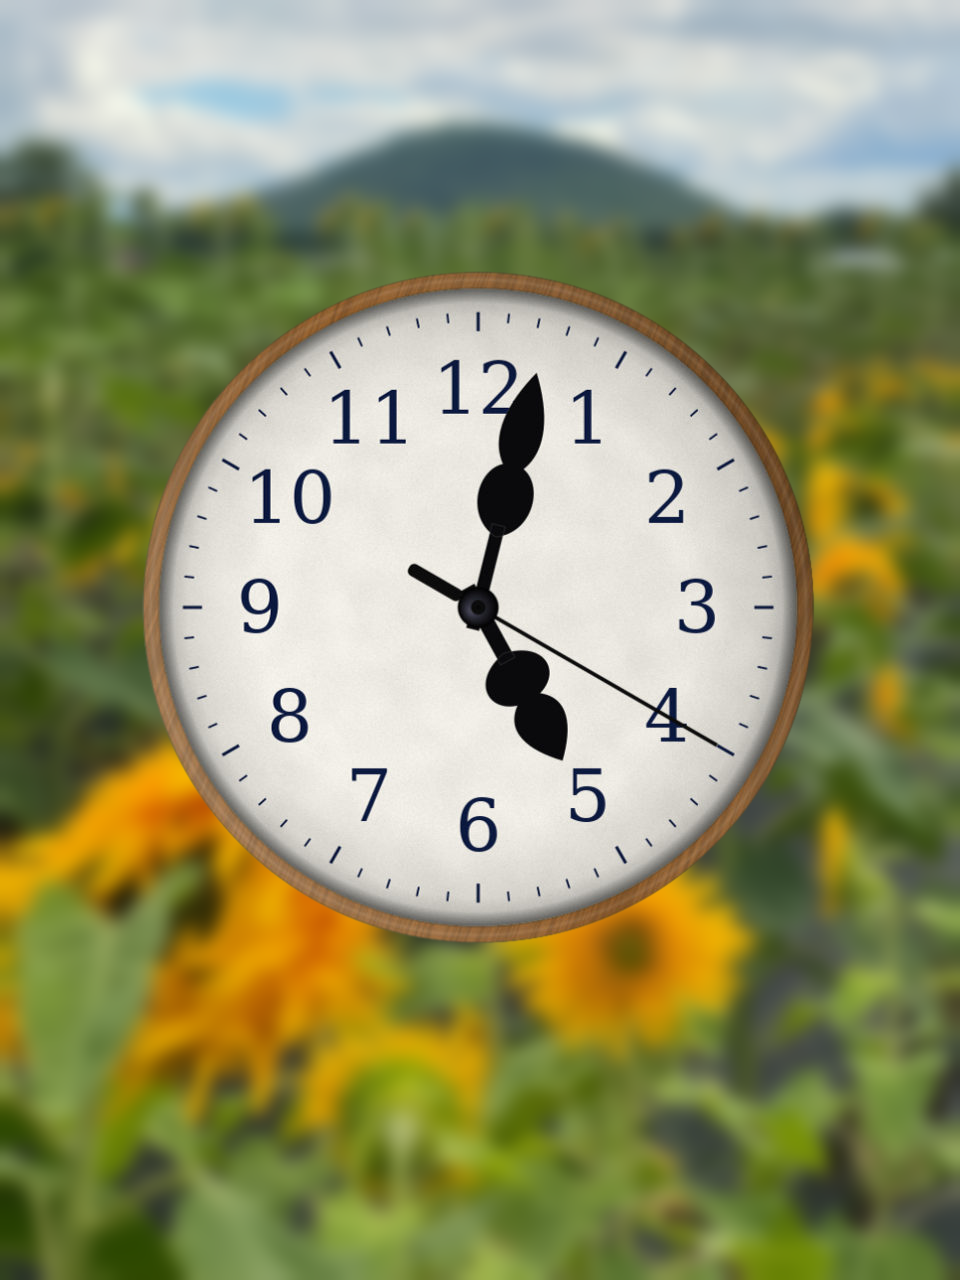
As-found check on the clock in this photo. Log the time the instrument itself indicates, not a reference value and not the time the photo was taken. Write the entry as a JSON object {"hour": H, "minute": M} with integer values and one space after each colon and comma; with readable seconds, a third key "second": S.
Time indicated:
{"hour": 5, "minute": 2, "second": 20}
